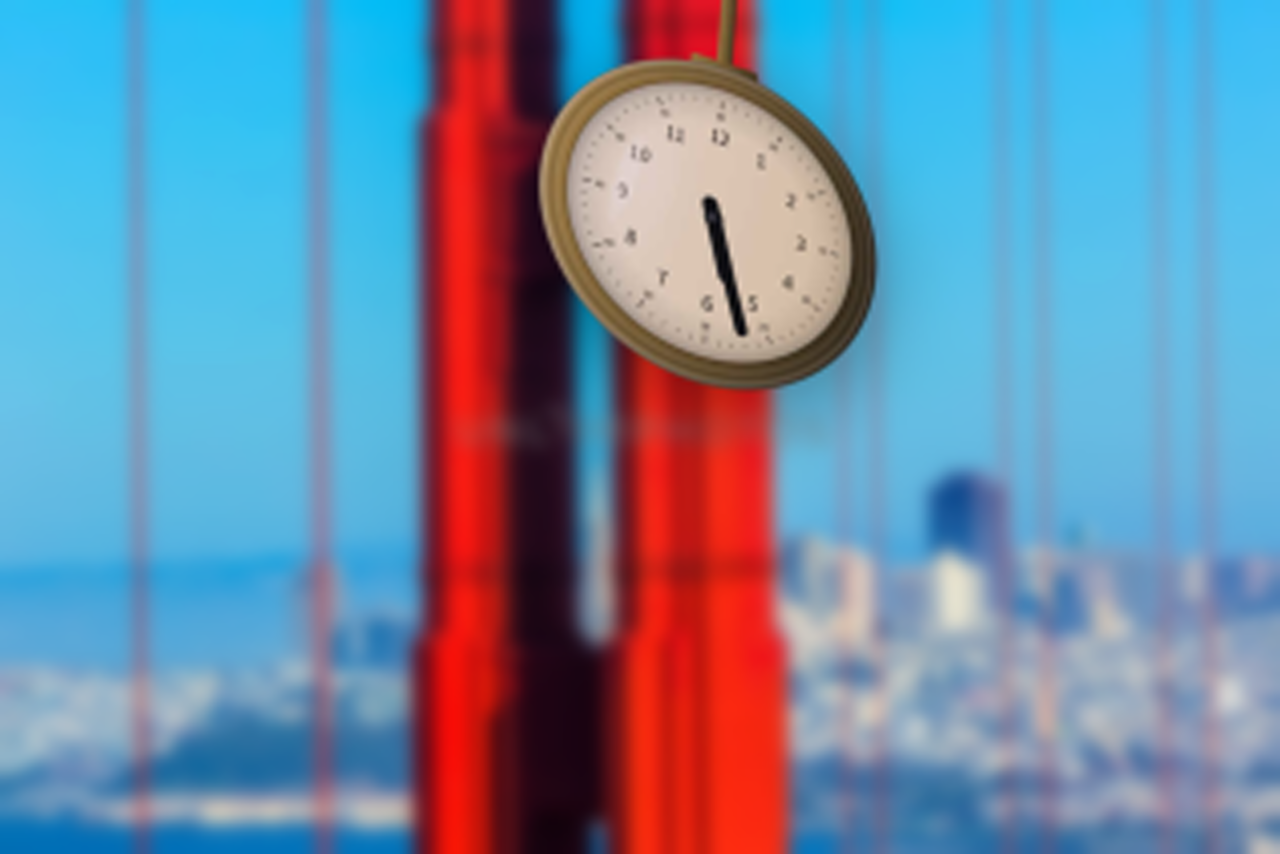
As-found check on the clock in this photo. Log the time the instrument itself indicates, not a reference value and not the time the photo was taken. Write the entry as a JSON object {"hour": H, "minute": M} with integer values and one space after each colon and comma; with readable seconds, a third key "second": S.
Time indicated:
{"hour": 5, "minute": 27}
